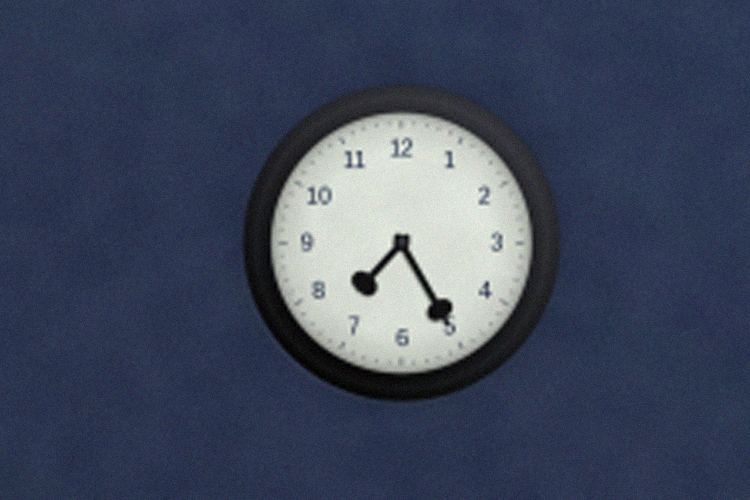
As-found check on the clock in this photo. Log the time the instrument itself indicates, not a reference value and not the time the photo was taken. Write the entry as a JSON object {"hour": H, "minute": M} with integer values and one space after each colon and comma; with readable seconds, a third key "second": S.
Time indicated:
{"hour": 7, "minute": 25}
